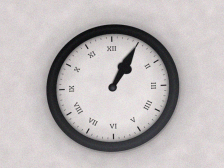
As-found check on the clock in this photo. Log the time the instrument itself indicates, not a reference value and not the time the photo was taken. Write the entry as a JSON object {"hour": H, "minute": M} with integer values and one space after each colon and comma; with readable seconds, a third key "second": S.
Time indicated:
{"hour": 1, "minute": 5}
